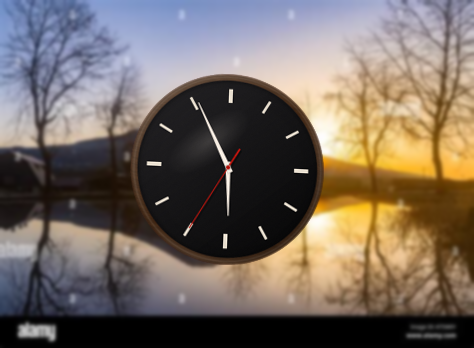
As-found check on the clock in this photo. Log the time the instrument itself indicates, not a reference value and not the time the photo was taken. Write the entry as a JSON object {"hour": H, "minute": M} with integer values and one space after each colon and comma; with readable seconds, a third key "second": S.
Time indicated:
{"hour": 5, "minute": 55, "second": 35}
